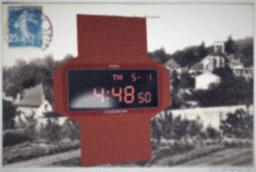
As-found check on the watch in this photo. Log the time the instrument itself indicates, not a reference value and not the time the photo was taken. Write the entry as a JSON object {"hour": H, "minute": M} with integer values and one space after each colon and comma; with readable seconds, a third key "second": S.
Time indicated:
{"hour": 4, "minute": 48, "second": 50}
